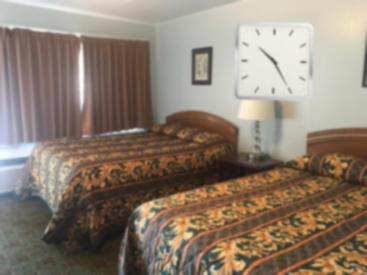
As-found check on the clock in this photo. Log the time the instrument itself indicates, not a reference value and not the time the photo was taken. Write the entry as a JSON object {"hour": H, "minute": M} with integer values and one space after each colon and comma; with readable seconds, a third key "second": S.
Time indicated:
{"hour": 10, "minute": 25}
